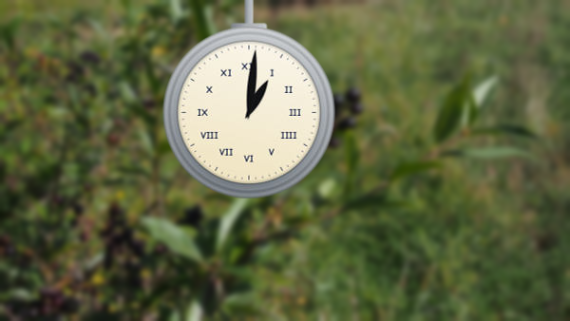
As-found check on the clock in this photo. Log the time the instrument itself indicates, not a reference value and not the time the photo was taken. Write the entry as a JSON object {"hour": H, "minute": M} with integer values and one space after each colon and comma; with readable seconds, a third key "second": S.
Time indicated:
{"hour": 1, "minute": 1}
